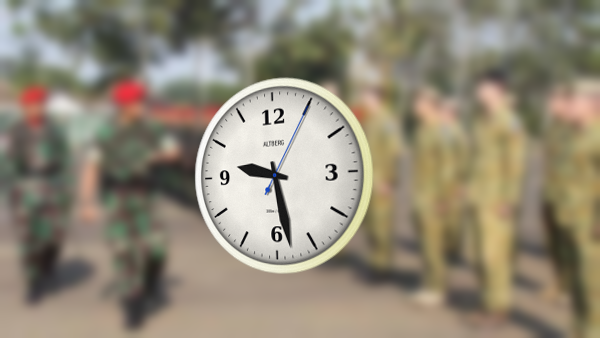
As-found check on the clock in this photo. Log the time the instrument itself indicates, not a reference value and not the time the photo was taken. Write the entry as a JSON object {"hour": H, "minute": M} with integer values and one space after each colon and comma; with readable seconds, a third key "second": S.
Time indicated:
{"hour": 9, "minute": 28, "second": 5}
